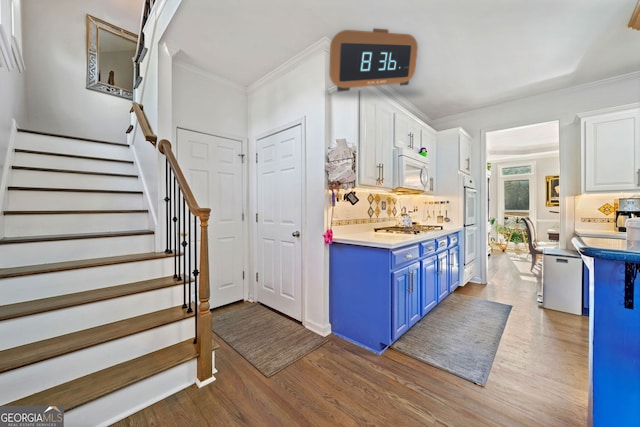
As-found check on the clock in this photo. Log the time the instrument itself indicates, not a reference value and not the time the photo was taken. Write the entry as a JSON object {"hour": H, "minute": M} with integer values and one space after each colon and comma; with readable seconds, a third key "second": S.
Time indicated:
{"hour": 8, "minute": 36}
